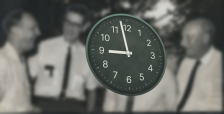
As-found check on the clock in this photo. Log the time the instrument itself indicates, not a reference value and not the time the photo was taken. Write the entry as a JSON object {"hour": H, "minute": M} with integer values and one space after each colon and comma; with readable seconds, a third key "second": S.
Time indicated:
{"hour": 8, "minute": 58}
